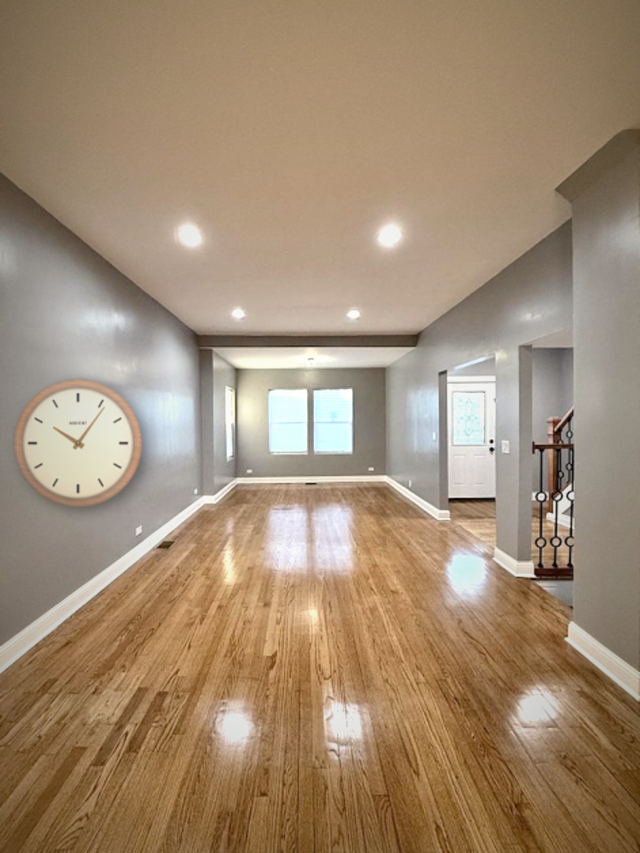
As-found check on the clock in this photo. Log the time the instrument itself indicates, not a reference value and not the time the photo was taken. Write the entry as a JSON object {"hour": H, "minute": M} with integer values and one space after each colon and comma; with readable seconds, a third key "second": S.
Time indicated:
{"hour": 10, "minute": 6}
